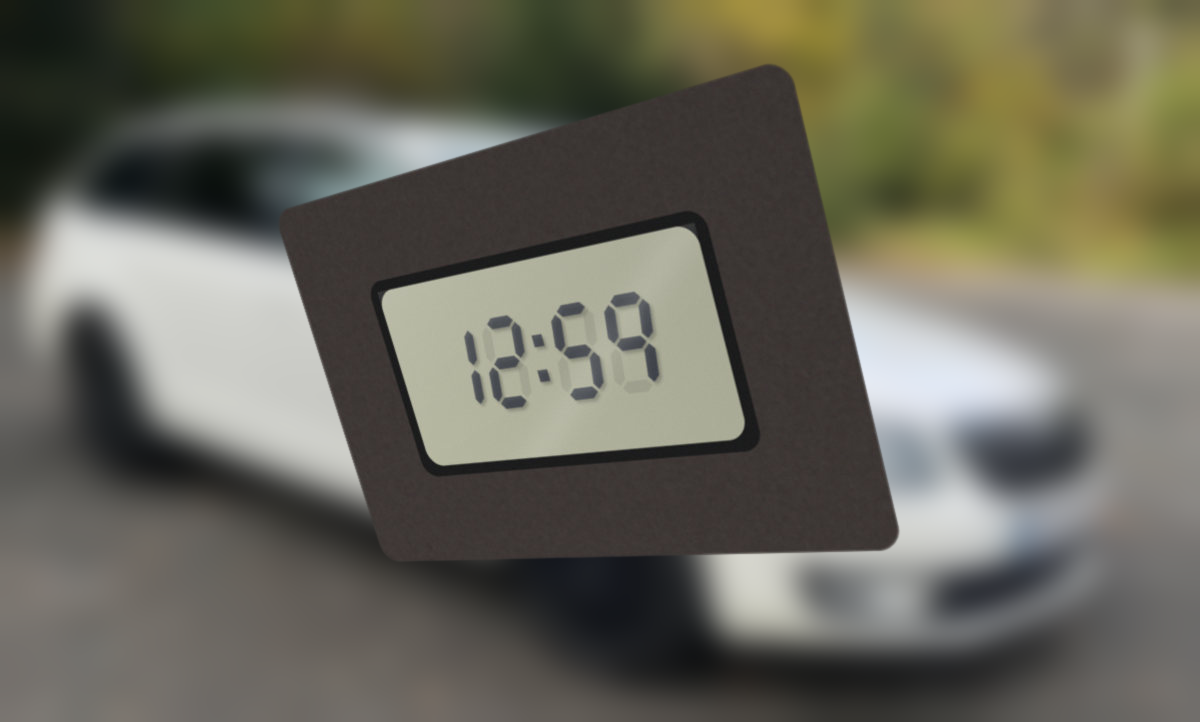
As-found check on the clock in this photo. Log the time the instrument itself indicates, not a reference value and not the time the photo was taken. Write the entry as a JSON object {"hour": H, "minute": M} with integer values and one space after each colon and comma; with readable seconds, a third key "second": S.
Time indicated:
{"hour": 12, "minute": 59}
